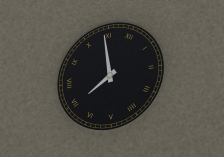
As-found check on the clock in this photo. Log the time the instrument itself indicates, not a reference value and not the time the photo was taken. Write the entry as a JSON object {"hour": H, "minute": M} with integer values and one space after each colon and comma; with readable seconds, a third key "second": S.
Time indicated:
{"hour": 6, "minute": 54}
